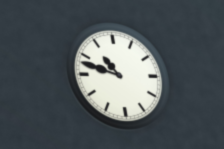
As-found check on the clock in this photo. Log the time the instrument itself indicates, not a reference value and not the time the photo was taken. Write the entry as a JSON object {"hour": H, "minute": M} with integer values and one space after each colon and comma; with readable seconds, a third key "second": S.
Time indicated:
{"hour": 10, "minute": 48}
